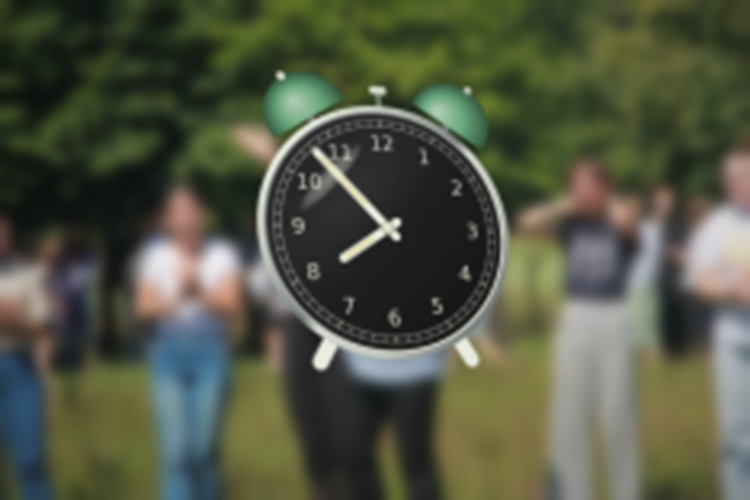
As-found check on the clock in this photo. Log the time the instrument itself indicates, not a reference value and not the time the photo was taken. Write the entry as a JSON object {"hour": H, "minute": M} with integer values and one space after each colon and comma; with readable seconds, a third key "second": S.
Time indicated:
{"hour": 7, "minute": 53}
